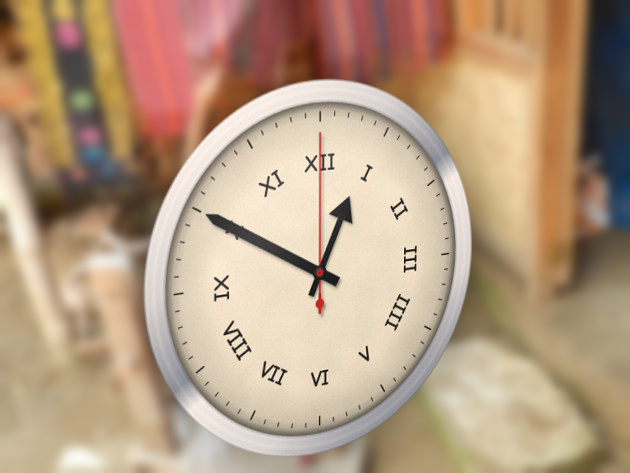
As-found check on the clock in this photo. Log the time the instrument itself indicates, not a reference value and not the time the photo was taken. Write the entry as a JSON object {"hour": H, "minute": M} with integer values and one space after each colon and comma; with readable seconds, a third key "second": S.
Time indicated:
{"hour": 12, "minute": 50, "second": 0}
